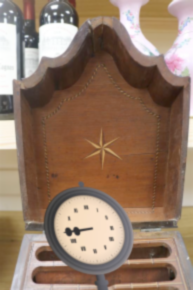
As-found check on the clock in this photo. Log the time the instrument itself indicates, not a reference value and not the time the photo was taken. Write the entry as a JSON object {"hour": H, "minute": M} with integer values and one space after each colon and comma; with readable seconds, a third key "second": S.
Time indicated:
{"hour": 8, "minute": 44}
